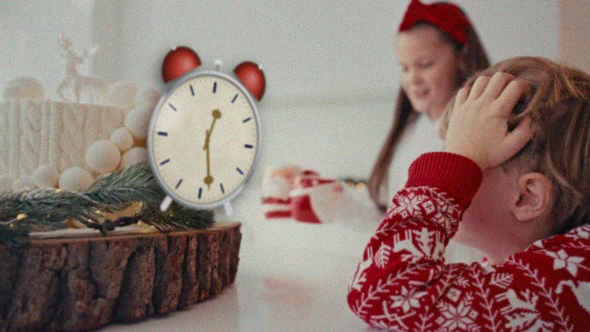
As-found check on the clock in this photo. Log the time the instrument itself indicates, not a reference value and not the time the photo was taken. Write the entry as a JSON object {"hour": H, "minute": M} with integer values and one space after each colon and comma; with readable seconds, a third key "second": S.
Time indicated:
{"hour": 12, "minute": 28}
